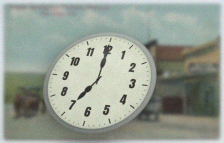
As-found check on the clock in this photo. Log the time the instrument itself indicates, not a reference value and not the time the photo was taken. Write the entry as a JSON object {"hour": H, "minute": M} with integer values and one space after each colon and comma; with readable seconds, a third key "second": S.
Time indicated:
{"hour": 7, "minute": 0}
